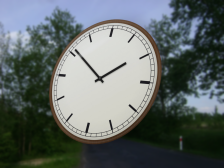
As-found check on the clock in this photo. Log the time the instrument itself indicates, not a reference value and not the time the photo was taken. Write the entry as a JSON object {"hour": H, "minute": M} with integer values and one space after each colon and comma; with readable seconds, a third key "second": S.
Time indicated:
{"hour": 1, "minute": 51}
